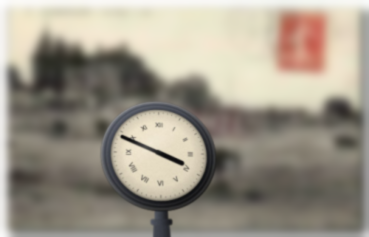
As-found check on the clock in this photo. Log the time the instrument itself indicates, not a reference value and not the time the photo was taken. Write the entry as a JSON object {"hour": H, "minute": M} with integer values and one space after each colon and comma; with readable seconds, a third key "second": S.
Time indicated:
{"hour": 3, "minute": 49}
